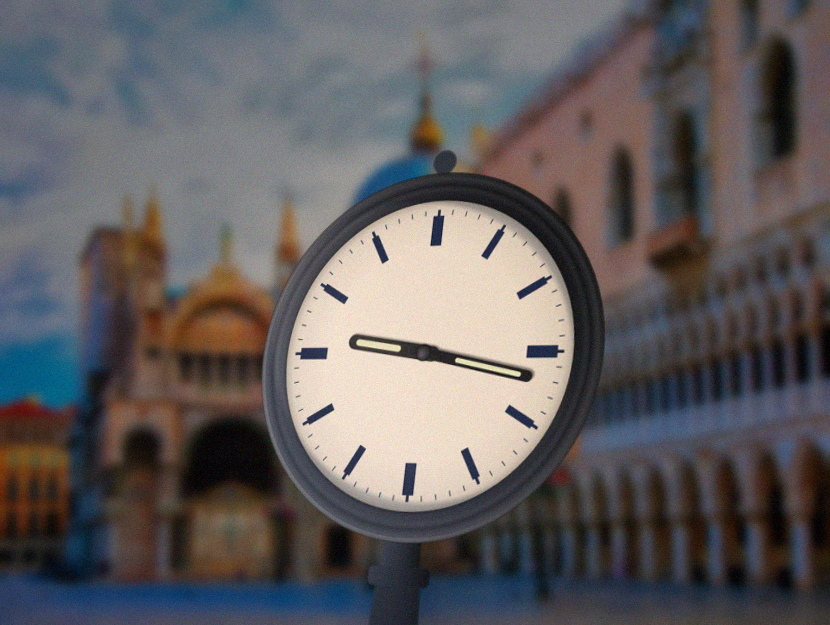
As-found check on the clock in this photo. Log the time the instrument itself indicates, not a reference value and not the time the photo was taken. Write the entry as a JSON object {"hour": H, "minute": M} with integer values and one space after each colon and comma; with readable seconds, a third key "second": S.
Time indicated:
{"hour": 9, "minute": 17}
